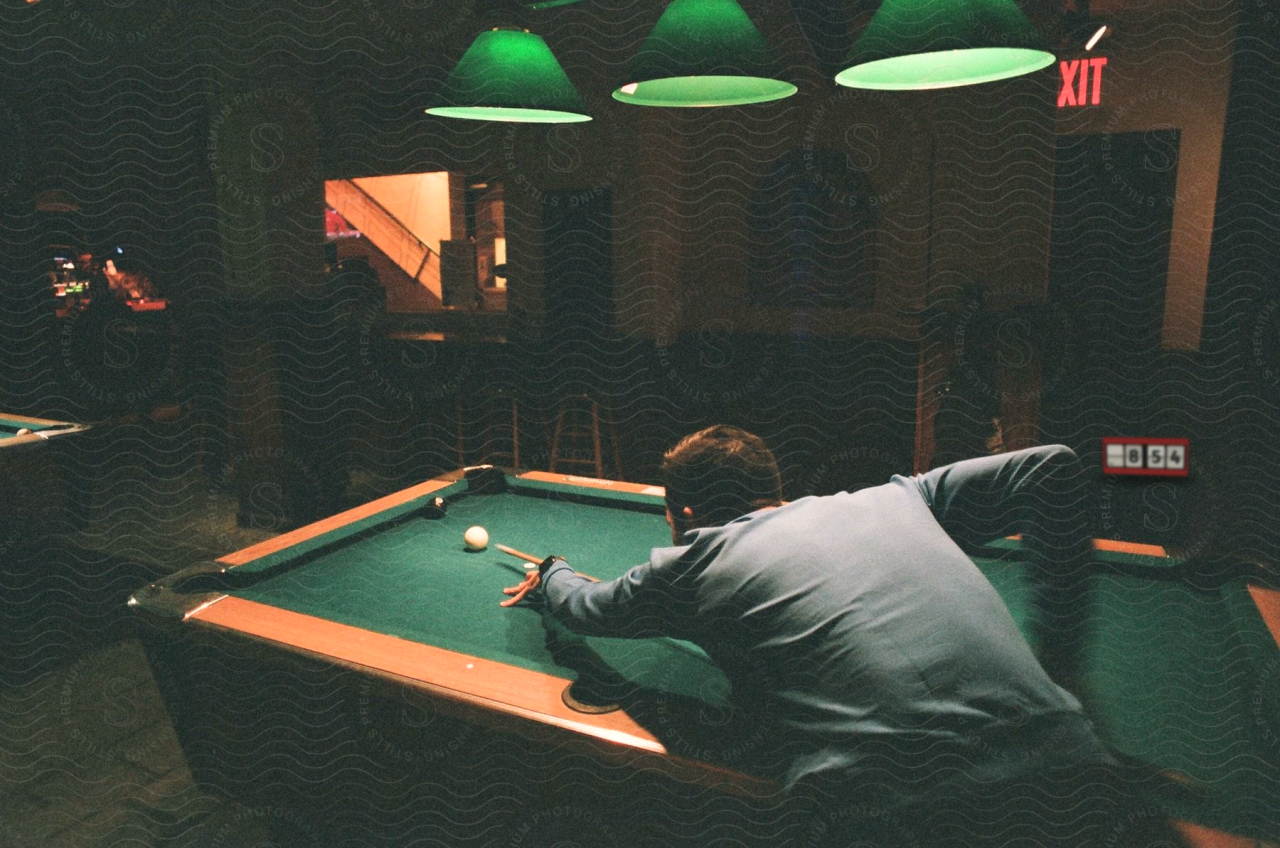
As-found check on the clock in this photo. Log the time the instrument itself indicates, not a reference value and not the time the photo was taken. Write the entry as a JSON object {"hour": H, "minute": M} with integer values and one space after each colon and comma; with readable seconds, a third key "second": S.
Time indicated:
{"hour": 8, "minute": 54}
